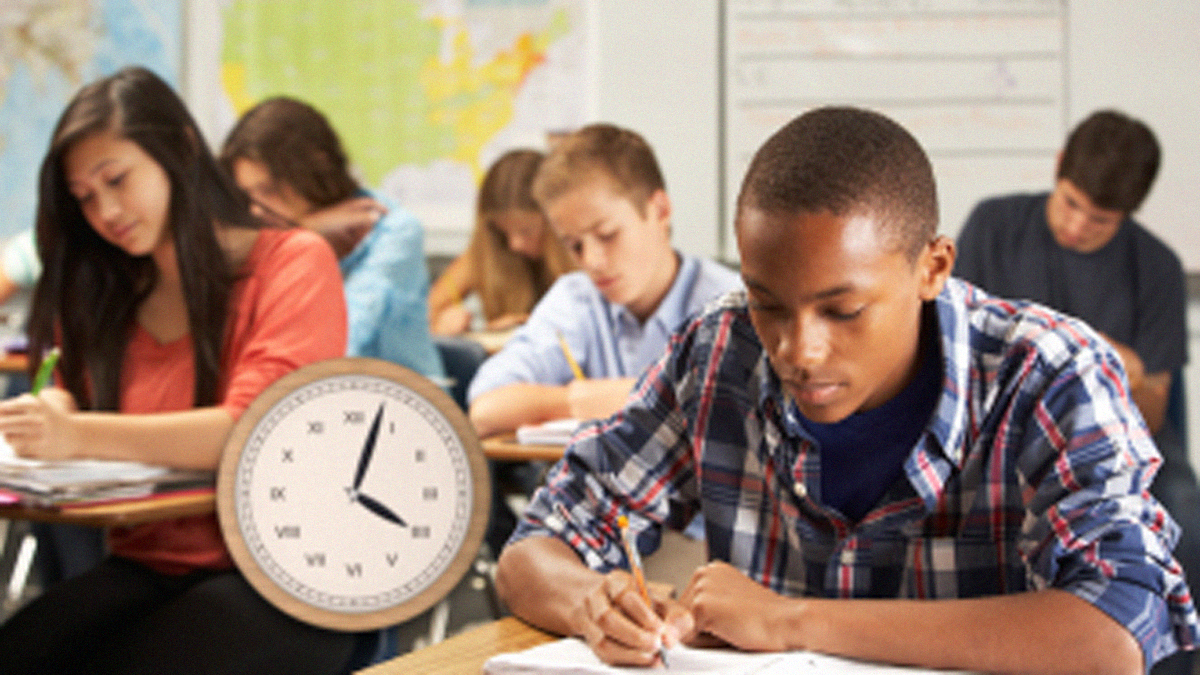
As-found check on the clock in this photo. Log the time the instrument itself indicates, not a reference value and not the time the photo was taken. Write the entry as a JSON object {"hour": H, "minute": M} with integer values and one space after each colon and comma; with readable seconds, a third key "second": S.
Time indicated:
{"hour": 4, "minute": 3}
